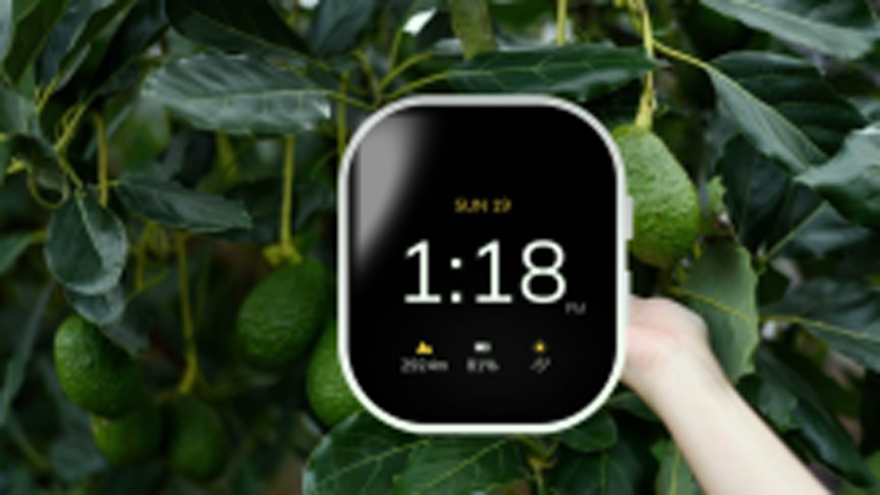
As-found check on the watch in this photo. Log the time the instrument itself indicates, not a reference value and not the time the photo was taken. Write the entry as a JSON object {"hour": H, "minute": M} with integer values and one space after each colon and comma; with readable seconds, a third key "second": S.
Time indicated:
{"hour": 1, "minute": 18}
